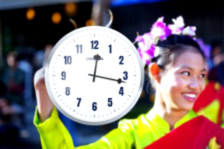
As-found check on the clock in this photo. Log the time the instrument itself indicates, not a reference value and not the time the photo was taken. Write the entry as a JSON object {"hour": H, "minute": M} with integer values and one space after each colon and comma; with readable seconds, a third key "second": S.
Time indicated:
{"hour": 12, "minute": 17}
